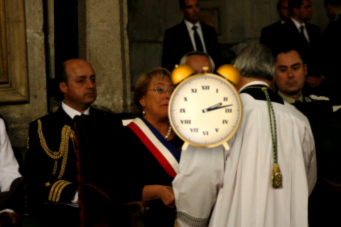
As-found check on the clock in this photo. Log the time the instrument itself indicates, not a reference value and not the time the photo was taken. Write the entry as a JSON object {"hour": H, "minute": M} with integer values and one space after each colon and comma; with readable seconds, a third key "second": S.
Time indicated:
{"hour": 2, "minute": 13}
